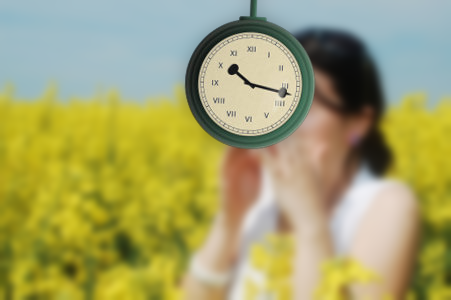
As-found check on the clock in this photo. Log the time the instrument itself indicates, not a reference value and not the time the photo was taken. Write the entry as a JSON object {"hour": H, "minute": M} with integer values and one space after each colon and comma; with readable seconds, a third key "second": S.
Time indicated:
{"hour": 10, "minute": 17}
